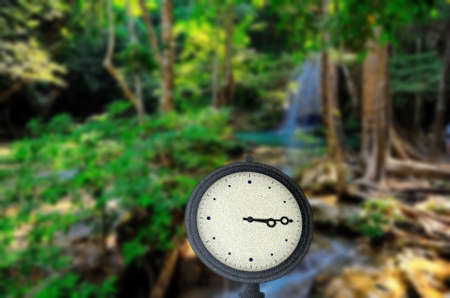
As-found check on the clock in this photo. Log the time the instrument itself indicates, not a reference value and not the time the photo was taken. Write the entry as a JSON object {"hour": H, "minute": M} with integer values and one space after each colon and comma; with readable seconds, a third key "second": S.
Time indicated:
{"hour": 3, "minute": 15}
